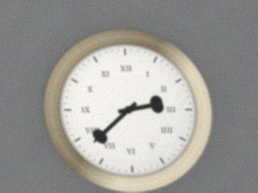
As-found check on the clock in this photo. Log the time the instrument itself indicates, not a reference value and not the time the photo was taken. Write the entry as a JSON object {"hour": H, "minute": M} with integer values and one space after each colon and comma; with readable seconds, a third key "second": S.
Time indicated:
{"hour": 2, "minute": 38}
